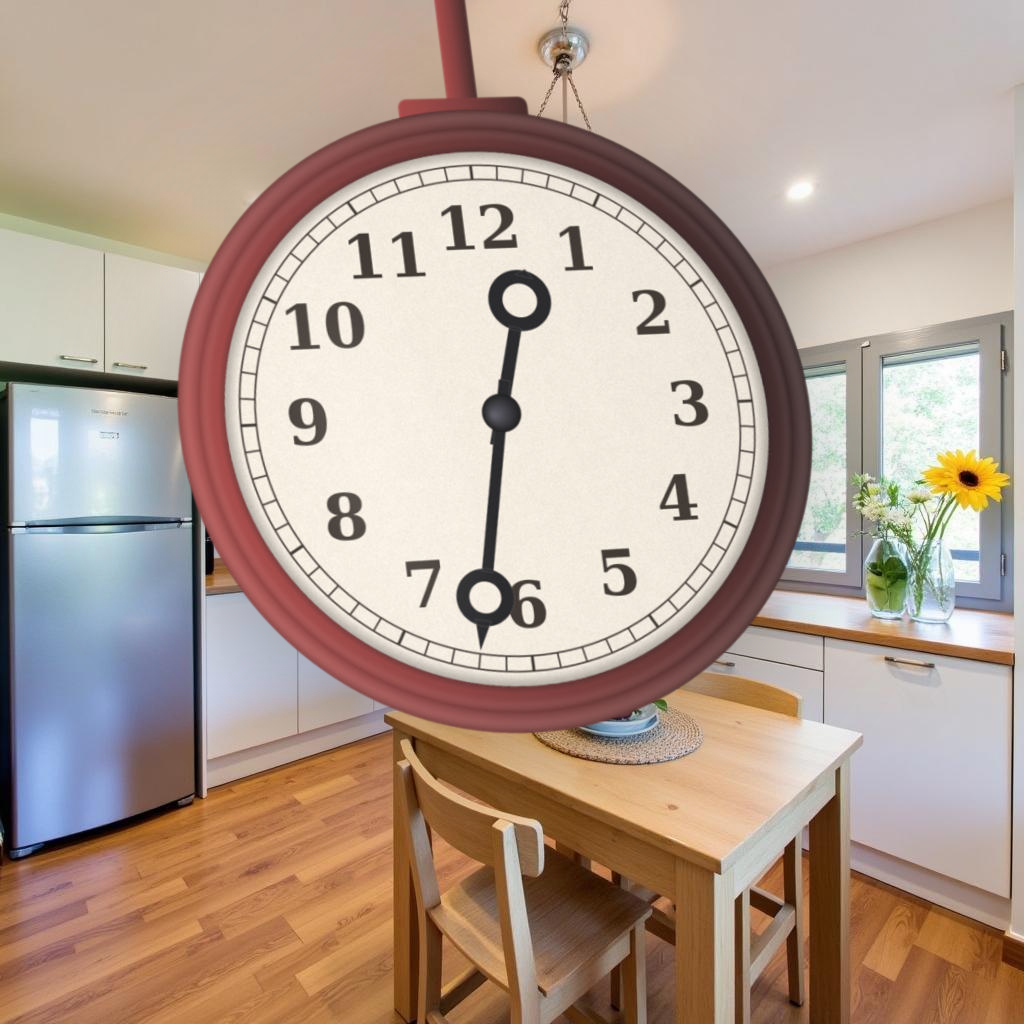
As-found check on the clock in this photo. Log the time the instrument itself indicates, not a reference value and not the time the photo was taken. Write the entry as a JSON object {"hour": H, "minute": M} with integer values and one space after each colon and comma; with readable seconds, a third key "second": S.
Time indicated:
{"hour": 12, "minute": 32}
